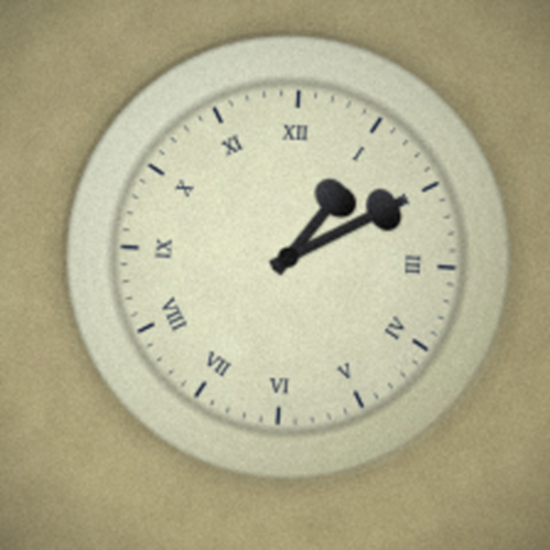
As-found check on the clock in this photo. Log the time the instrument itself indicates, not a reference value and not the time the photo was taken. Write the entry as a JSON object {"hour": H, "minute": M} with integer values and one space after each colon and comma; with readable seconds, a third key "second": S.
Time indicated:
{"hour": 1, "minute": 10}
